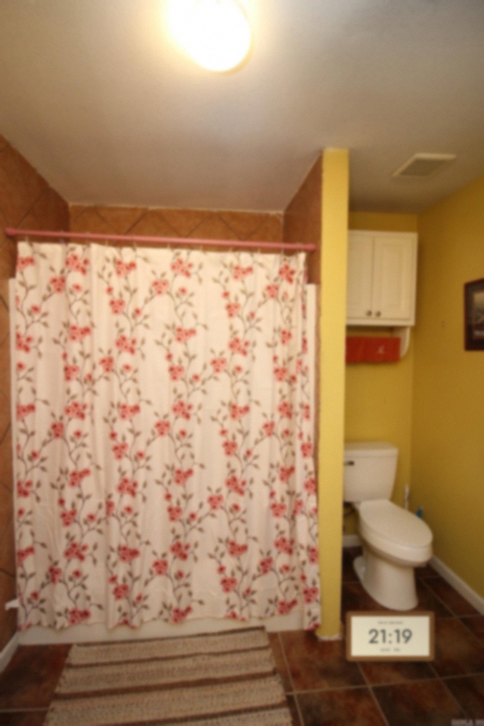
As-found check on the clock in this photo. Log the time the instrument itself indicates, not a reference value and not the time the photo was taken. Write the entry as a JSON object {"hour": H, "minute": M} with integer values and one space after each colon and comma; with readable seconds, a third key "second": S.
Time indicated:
{"hour": 21, "minute": 19}
